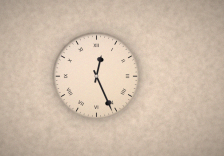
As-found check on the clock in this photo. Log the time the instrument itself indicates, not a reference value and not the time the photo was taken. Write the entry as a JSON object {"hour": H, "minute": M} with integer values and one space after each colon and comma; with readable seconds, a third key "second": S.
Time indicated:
{"hour": 12, "minute": 26}
